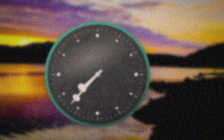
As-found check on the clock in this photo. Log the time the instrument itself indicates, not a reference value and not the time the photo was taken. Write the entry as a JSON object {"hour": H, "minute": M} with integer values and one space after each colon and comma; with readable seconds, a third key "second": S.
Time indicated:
{"hour": 7, "minute": 37}
